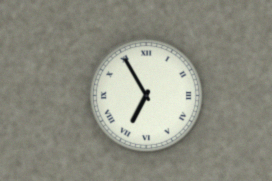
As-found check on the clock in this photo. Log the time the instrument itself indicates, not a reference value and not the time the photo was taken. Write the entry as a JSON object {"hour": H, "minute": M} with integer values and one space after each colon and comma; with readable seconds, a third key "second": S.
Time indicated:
{"hour": 6, "minute": 55}
